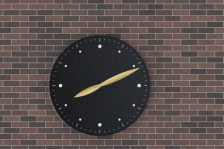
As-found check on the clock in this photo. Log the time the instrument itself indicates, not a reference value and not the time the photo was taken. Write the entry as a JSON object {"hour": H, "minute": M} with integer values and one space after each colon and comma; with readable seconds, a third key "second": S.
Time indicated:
{"hour": 8, "minute": 11}
